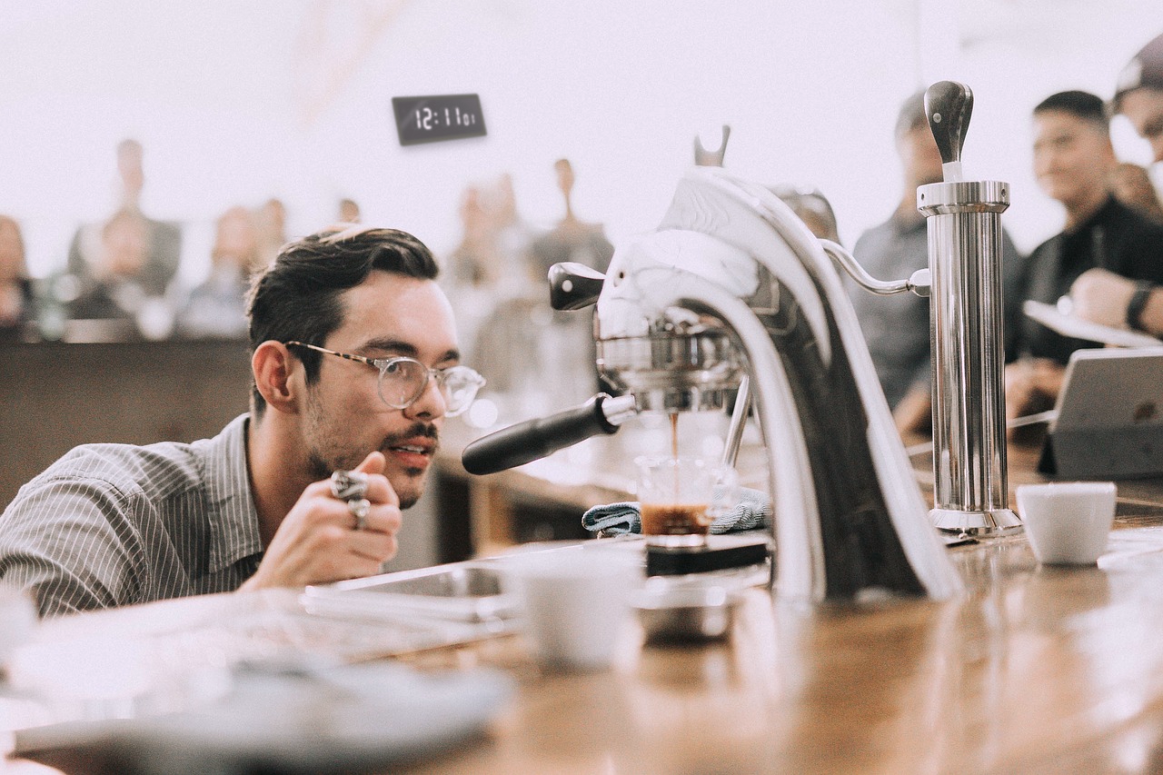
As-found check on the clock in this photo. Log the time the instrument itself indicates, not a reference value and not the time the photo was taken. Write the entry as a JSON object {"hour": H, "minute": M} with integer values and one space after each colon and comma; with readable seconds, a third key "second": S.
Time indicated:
{"hour": 12, "minute": 11}
